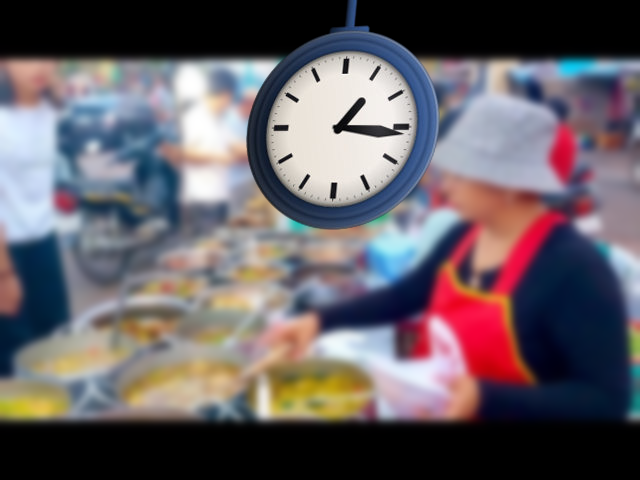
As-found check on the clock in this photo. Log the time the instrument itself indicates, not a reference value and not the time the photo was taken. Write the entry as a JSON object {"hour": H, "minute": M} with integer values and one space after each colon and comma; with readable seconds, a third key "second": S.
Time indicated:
{"hour": 1, "minute": 16}
